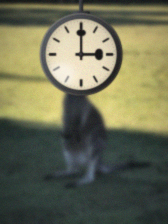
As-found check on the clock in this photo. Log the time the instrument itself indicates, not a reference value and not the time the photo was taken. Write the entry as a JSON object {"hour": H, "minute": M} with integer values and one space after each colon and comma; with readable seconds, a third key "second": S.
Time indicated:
{"hour": 3, "minute": 0}
